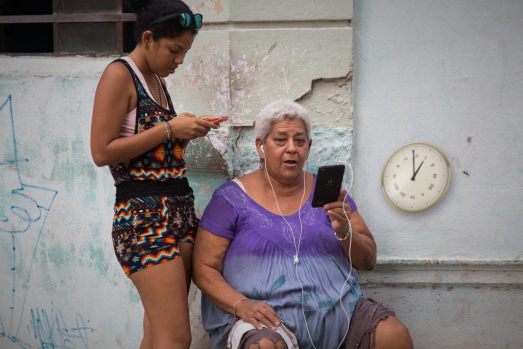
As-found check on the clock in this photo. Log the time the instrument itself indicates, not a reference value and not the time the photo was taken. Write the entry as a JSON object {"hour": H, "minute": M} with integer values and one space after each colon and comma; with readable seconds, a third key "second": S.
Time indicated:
{"hour": 12, "minute": 59}
